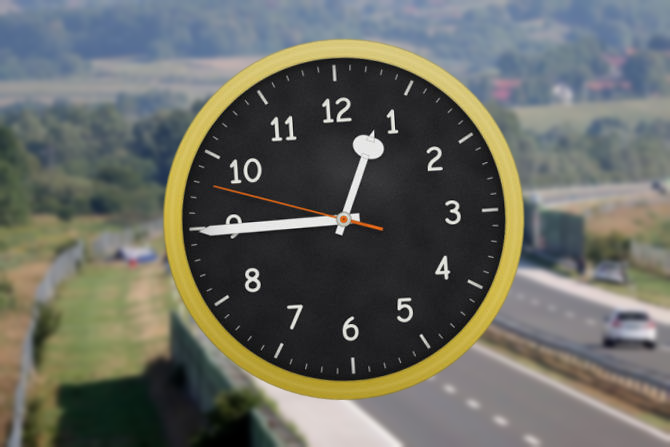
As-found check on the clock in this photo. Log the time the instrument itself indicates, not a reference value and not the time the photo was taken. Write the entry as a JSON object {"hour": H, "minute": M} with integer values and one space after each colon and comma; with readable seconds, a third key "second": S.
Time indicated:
{"hour": 12, "minute": 44, "second": 48}
